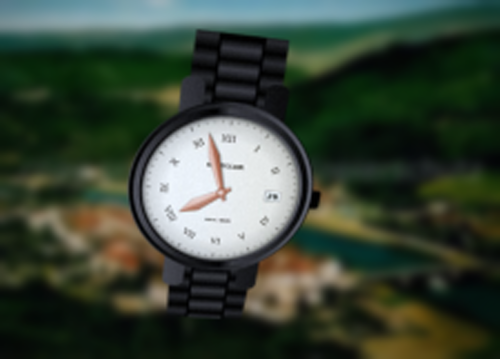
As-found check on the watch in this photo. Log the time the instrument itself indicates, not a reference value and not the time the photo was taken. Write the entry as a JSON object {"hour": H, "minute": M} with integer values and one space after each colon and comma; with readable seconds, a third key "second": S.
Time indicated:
{"hour": 7, "minute": 57}
